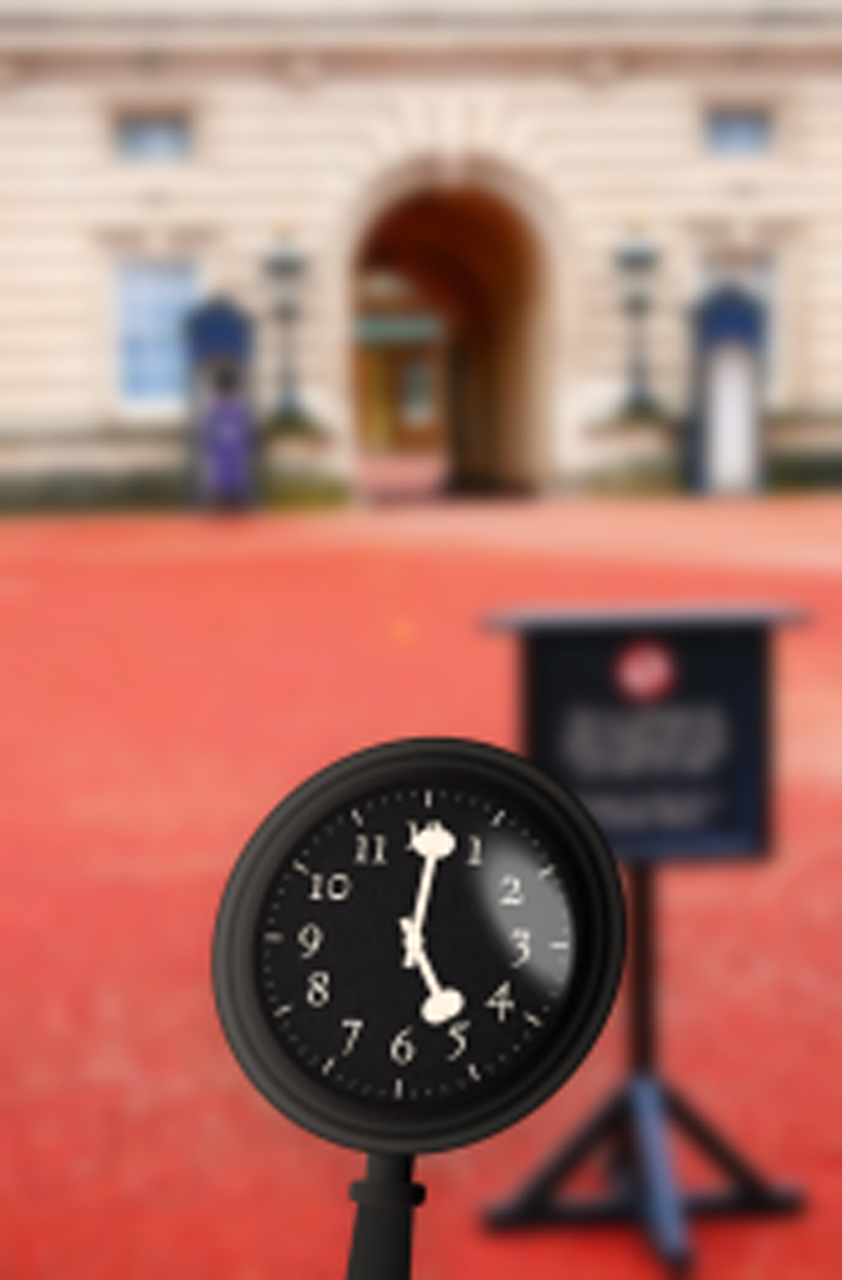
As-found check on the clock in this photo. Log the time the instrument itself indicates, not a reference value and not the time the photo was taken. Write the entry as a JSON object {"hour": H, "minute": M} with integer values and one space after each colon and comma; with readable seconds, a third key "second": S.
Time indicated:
{"hour": 5, "minute": 1}
